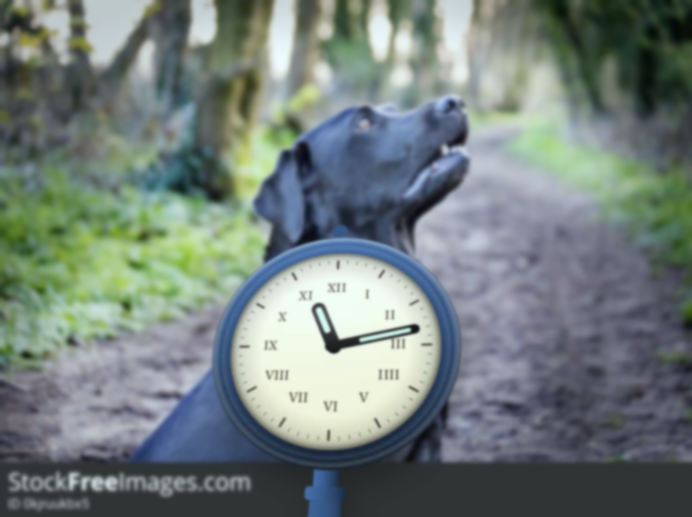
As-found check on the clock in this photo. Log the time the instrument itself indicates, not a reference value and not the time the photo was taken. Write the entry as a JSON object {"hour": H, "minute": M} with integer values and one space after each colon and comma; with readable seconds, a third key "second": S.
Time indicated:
{"hour": 11, "minute": 13}
